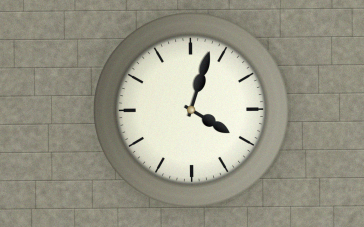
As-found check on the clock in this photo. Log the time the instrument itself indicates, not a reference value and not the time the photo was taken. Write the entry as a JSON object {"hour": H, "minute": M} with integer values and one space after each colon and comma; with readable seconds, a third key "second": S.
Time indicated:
{"hour": 4, "minute": 3}
